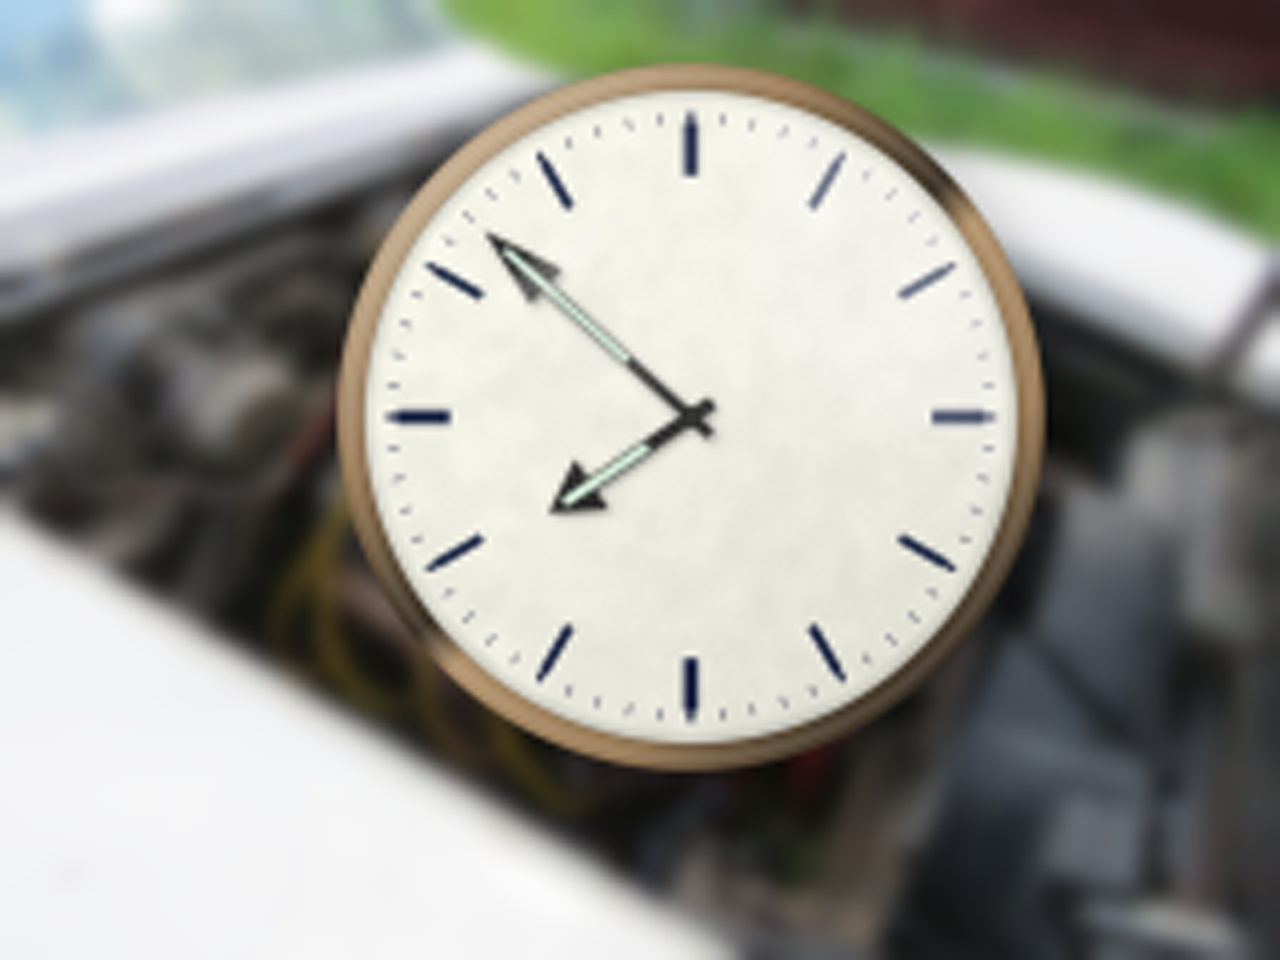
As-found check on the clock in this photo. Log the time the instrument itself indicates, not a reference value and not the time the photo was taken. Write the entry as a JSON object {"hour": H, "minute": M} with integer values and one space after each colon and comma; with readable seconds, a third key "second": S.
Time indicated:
{"hour": 7, "minute": 52}
